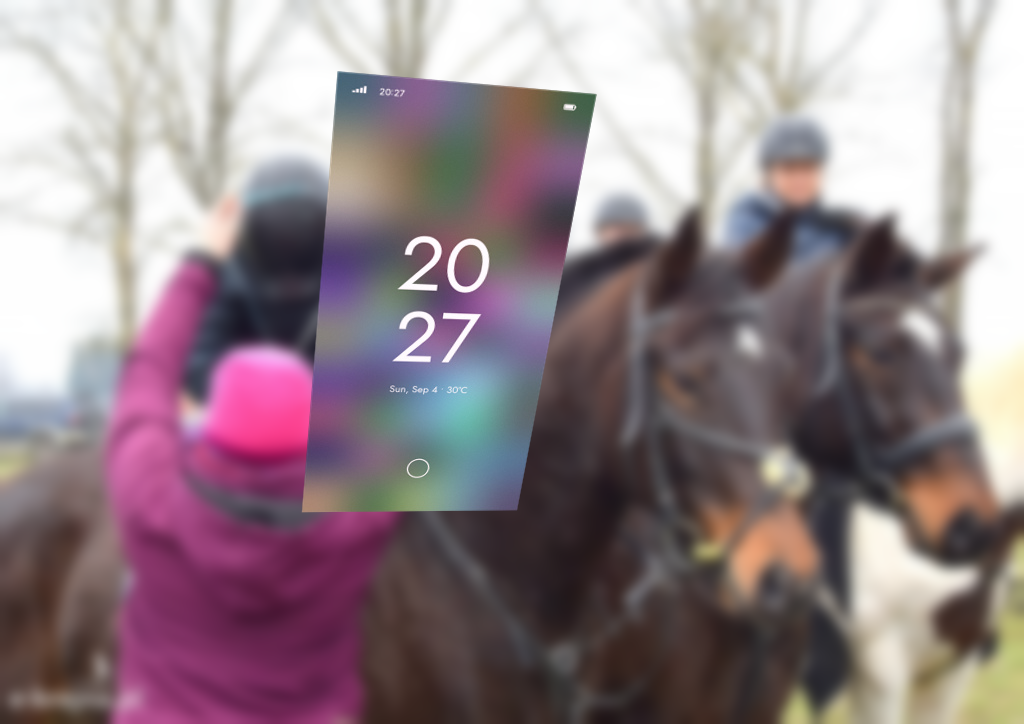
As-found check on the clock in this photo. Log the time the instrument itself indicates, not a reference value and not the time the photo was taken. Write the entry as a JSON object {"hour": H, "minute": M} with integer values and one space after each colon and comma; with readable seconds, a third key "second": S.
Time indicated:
{"hour": 20, "minute": 27}
